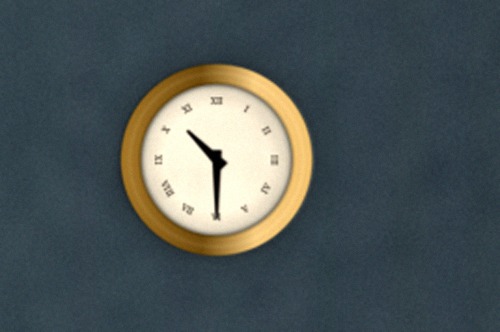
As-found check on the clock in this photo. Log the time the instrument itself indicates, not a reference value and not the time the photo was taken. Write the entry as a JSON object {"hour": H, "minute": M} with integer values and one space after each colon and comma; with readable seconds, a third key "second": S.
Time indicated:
{"hour": 10, "minute": 30}
